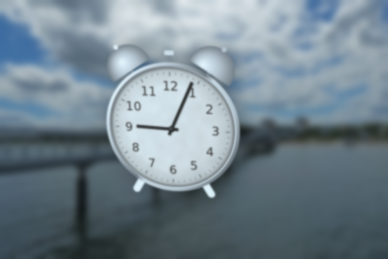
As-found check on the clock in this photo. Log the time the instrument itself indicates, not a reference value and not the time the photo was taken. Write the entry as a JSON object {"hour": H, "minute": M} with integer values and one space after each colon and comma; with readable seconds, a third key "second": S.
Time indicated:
{"hour": 9, "minute": 4}
